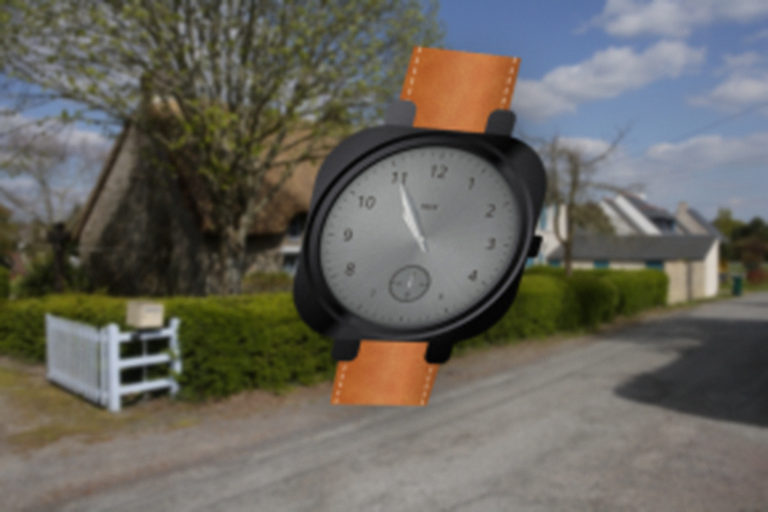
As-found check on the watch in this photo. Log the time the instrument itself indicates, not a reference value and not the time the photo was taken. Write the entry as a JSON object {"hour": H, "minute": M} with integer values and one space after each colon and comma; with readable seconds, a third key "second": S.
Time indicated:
{"hour": 10, "minute": 55}
